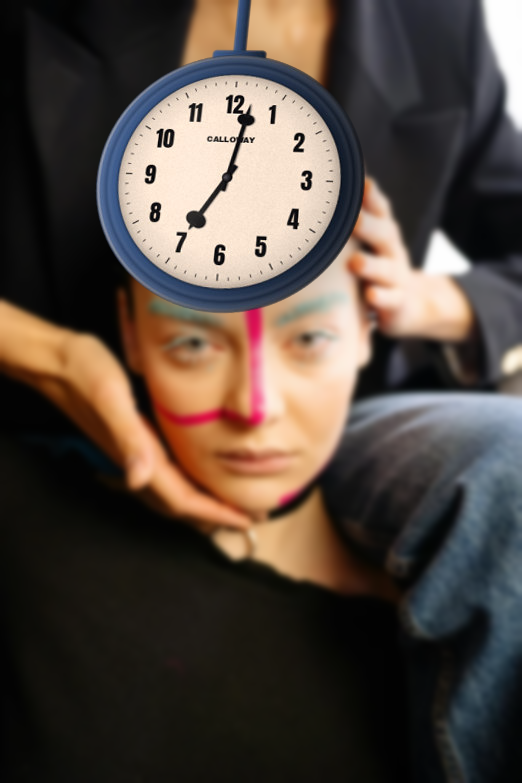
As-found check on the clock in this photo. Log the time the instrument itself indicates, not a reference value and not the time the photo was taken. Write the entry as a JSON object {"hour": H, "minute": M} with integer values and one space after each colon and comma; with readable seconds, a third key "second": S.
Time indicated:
{"hour": 7, "minute": 2}
